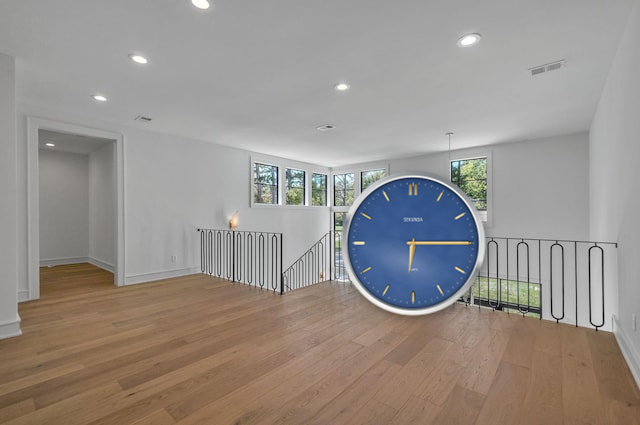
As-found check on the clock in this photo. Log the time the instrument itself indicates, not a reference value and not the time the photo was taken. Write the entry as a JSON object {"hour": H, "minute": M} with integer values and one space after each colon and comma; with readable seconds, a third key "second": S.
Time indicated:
{"hour": 6, "minute": 15}
